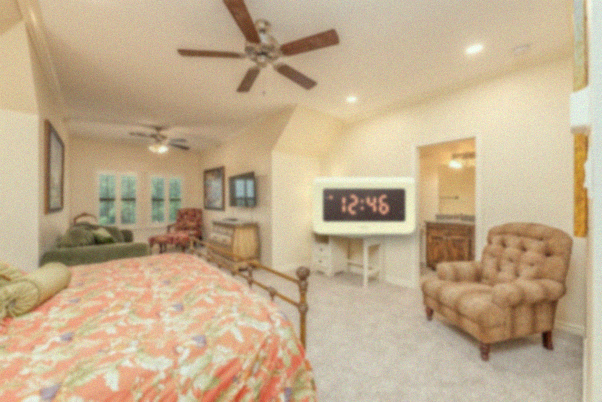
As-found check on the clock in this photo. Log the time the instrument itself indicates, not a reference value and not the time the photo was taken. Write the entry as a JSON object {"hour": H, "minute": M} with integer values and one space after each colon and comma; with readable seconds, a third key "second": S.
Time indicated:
{"hour": 12, "minute": 46}
